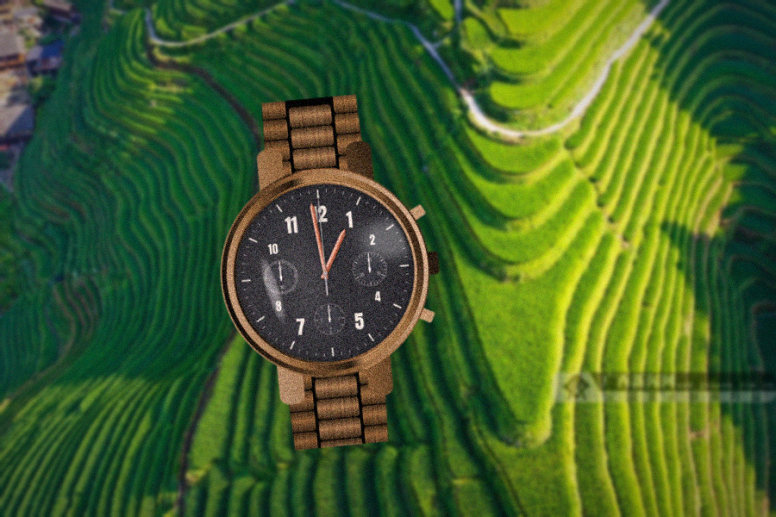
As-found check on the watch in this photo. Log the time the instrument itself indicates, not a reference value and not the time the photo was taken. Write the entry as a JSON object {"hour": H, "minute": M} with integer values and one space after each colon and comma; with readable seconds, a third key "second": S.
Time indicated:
{"hour": 12, "minute": 59}
